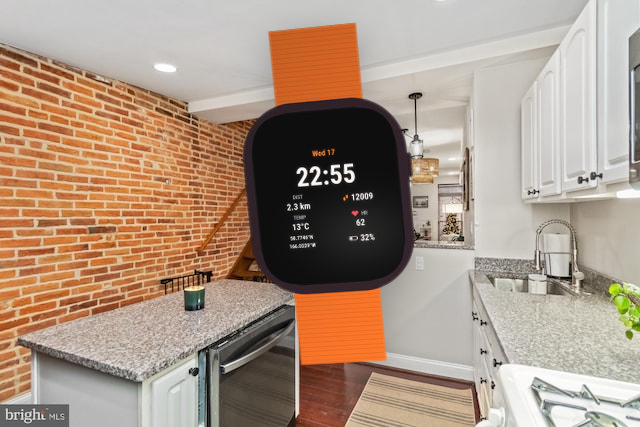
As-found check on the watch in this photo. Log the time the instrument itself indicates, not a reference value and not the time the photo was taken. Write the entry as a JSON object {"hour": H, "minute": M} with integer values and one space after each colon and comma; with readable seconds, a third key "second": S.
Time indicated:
{"hour": 22, "minute": 55}
